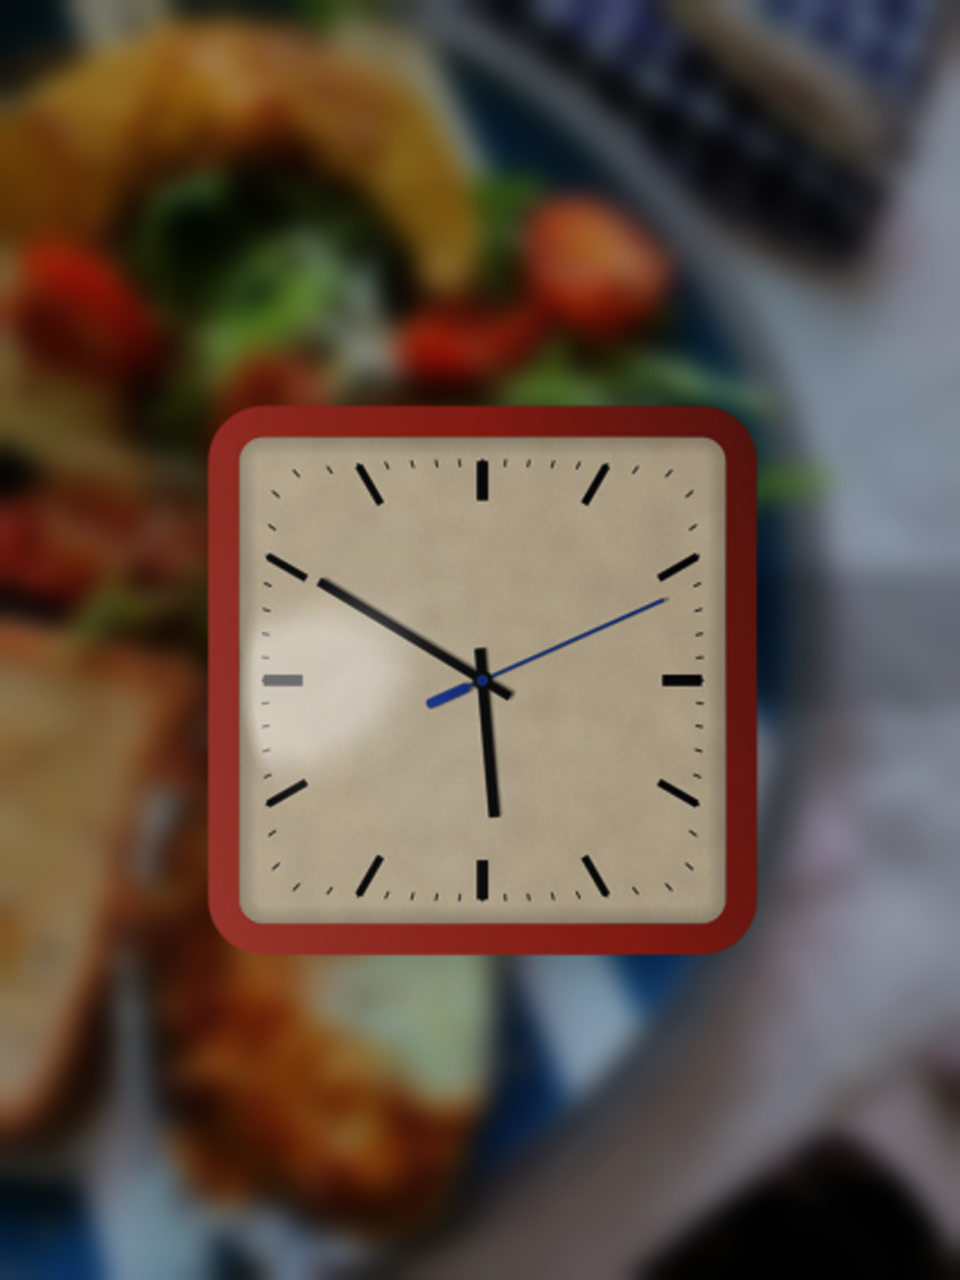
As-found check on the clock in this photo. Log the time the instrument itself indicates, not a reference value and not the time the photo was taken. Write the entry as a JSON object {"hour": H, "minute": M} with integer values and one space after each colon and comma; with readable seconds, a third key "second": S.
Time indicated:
{"hour": 5, "minute": 50, "second": 11}
